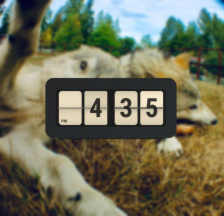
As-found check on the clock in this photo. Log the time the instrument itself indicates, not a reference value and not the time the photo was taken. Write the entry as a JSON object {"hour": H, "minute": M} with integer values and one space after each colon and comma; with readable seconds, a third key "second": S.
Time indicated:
{"hour": 4, "minute": 35}
